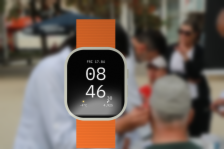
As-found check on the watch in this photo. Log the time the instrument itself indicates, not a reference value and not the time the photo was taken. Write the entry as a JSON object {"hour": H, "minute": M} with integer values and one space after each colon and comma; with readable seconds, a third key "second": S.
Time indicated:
{"hour": 8, "minute": 46}
